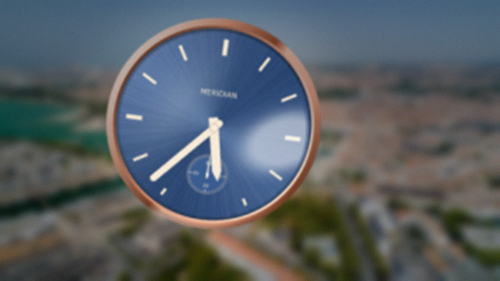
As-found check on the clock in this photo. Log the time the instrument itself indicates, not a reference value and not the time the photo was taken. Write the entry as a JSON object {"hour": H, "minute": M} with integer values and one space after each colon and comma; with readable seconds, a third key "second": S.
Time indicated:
{"hour": 5, "minute": 37}
